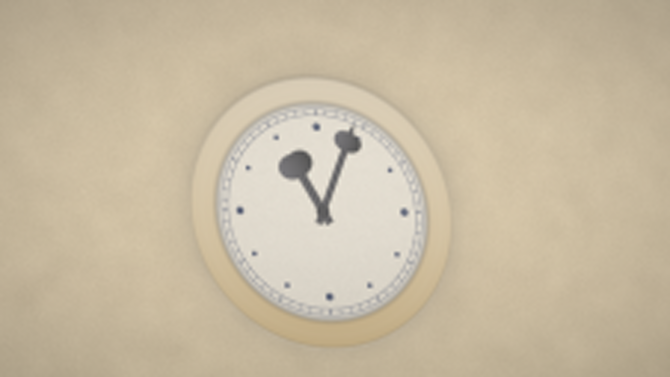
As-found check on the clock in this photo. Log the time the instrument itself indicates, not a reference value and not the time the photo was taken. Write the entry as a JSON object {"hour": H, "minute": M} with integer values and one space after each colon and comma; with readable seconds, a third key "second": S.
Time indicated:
{"hour": 11, "minute": 4}
